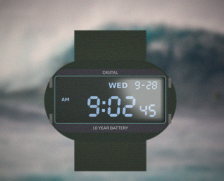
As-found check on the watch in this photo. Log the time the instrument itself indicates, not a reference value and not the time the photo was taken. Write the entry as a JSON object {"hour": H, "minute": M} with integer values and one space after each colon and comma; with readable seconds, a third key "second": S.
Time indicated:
{"hour": 9, "minute": 2, "second": 45}
